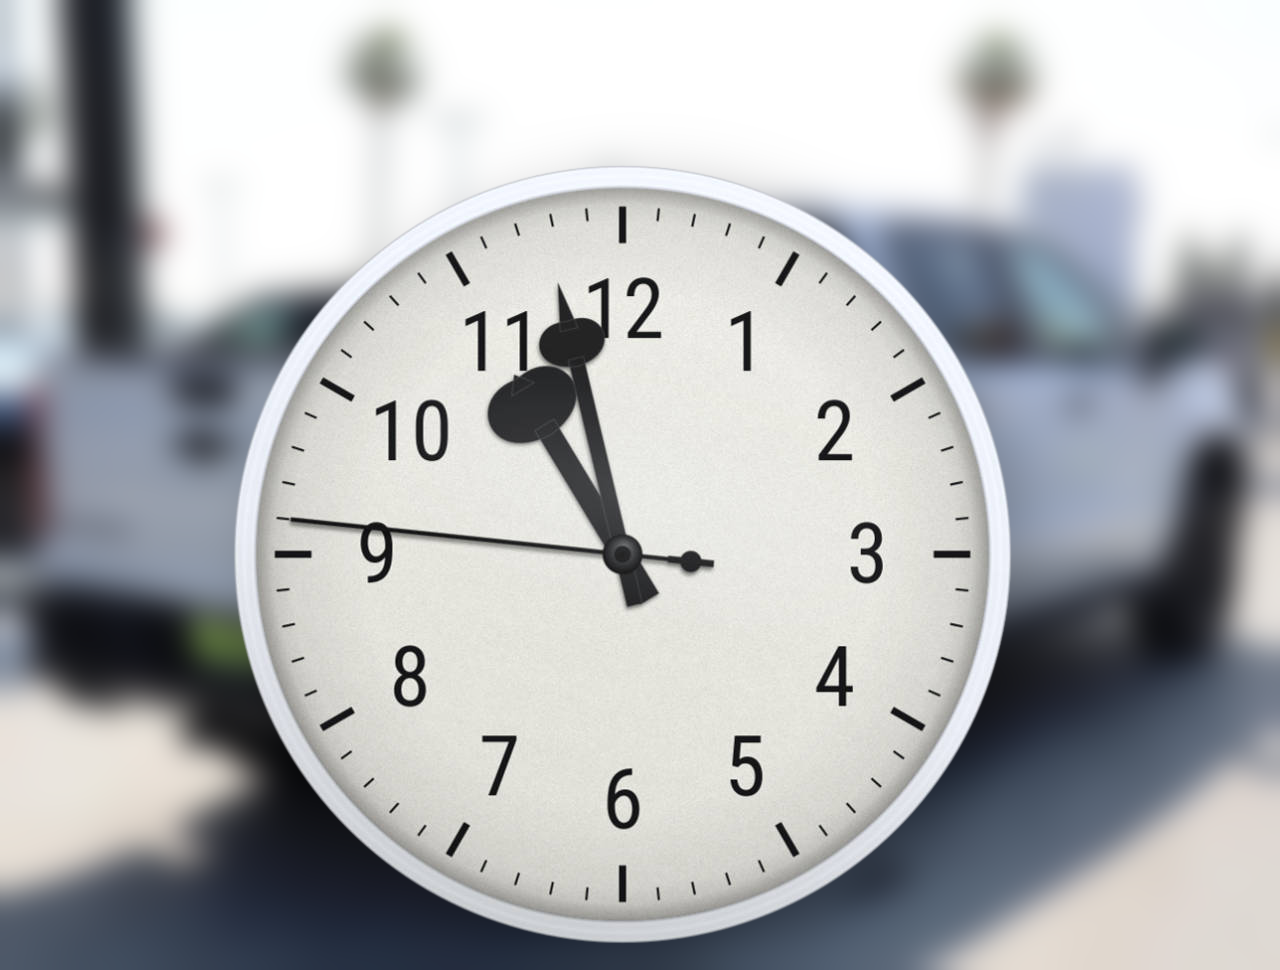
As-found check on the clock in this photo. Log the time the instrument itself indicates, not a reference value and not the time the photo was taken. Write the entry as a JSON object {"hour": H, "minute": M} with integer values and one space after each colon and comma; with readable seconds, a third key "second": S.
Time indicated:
{"hour": 10, "minute": 57, "second": 46}
